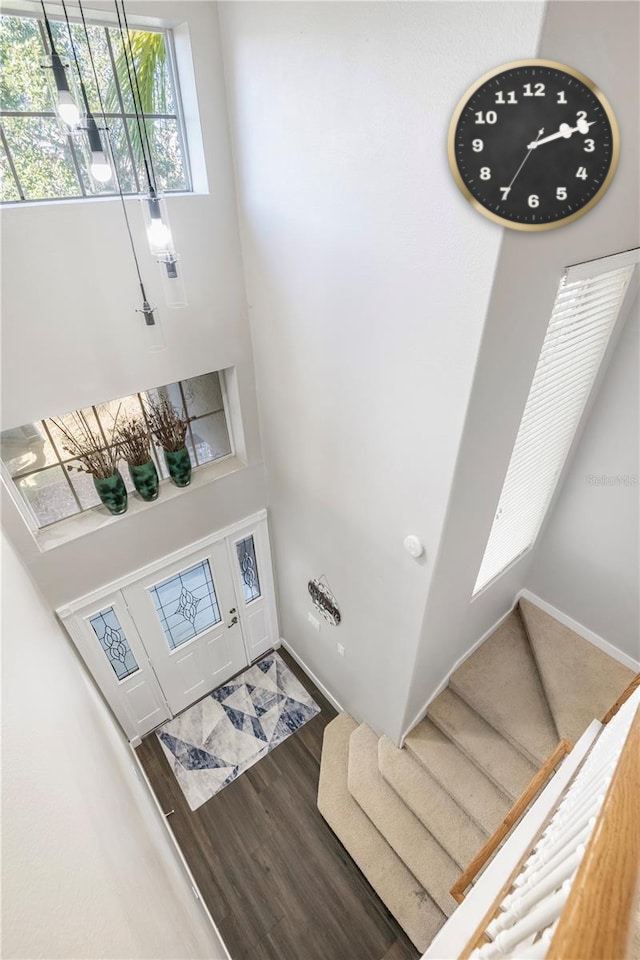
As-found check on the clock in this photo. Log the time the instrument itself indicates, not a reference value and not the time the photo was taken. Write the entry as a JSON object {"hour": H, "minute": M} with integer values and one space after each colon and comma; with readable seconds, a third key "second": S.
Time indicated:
{"hour": 2, "minute": 11, "second": 35}
